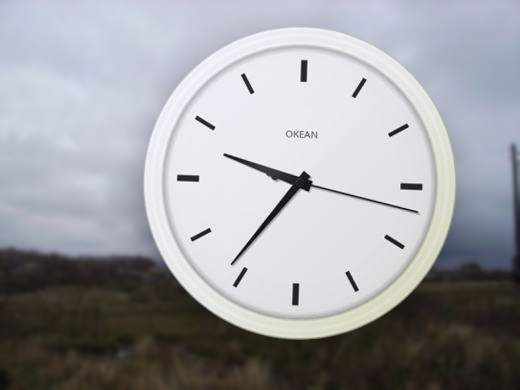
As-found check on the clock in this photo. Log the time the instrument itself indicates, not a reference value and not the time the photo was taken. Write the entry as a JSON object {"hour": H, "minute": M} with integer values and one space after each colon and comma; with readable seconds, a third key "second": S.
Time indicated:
{"hour": 9, "minute": 36, "second": 17}
